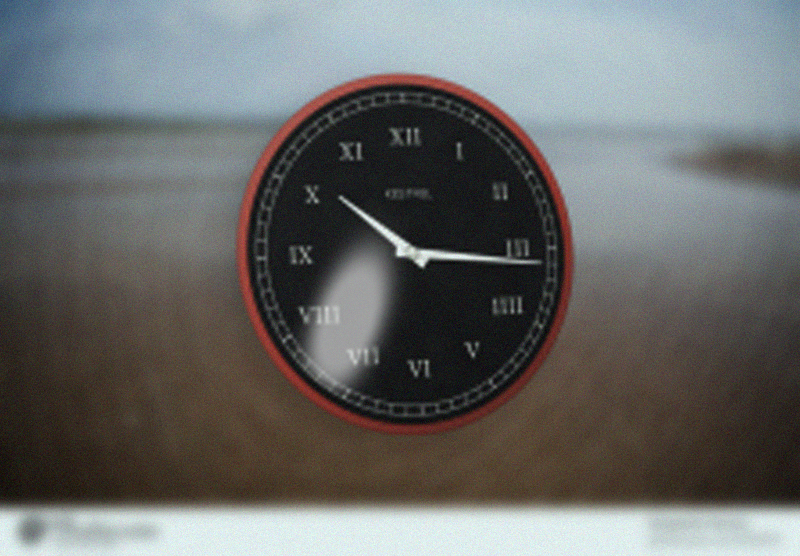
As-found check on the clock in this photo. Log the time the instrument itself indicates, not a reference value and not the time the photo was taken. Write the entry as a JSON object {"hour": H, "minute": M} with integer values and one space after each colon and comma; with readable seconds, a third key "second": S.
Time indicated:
{"hour": 10, "minute": 16}
